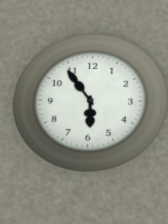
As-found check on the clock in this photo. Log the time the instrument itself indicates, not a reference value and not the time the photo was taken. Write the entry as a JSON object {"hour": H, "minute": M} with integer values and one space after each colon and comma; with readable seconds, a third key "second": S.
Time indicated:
{"hour": 5, "minute": 54}
